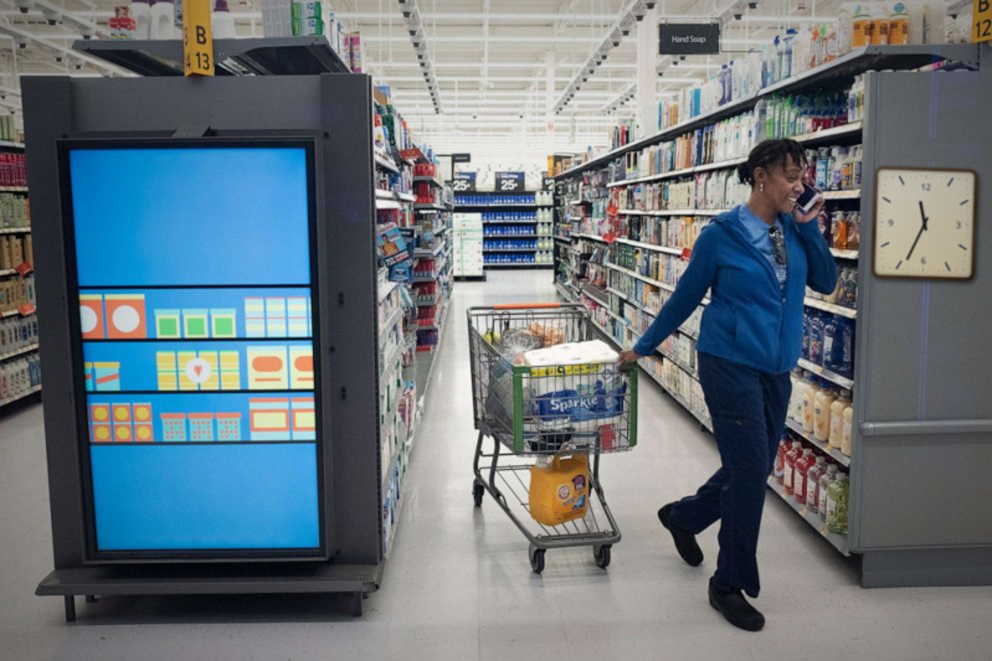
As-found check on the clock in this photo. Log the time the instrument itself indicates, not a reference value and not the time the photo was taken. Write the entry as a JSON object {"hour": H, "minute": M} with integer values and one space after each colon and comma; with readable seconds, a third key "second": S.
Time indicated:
{"hour": 11, "minute": 34}
